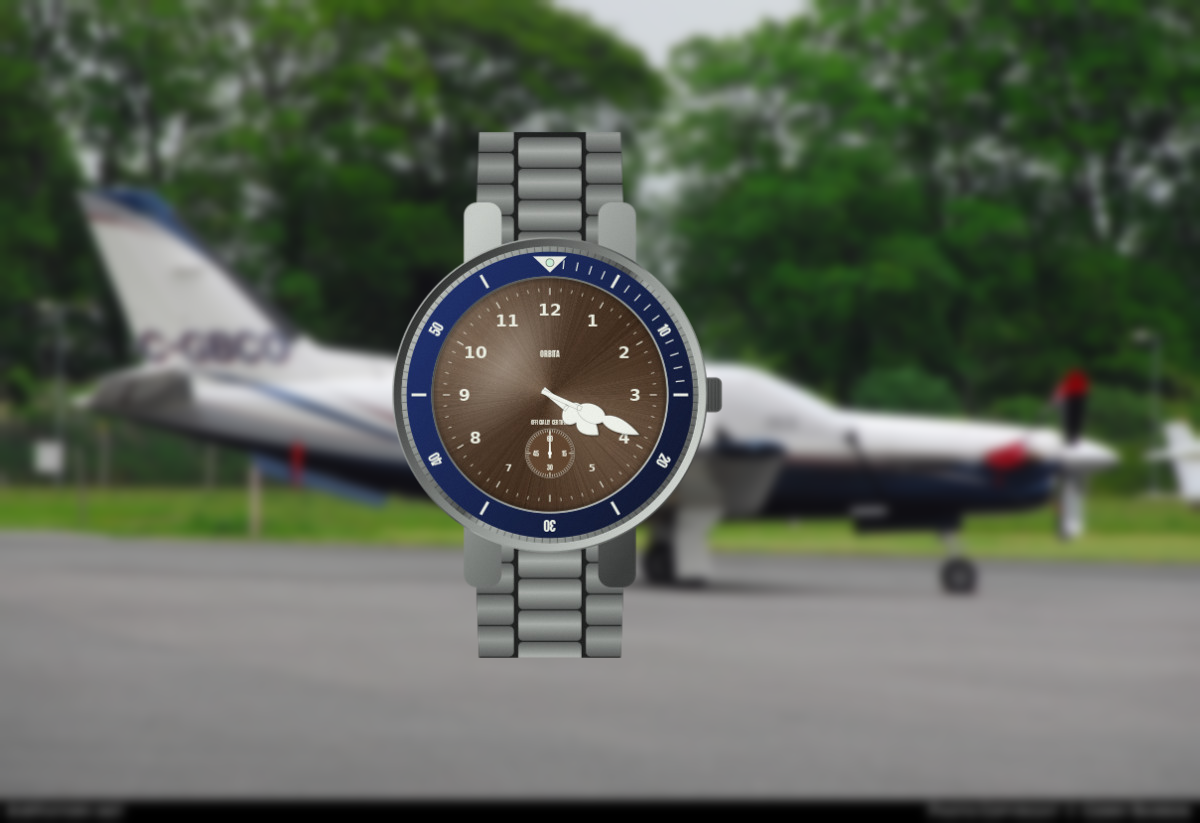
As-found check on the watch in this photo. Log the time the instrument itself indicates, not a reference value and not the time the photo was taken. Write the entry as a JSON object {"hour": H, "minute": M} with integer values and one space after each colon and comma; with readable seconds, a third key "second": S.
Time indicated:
{"hour": 4, "minute": 19}
